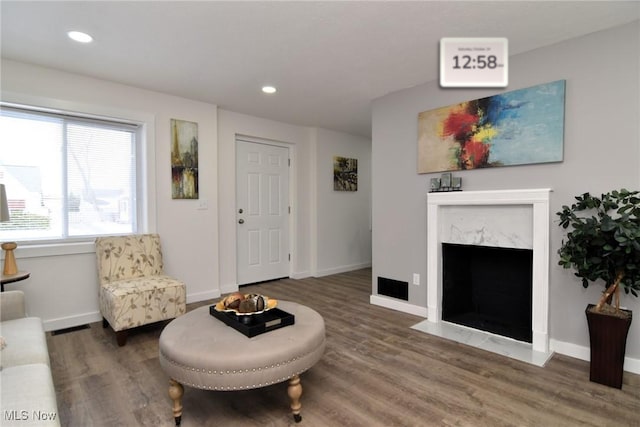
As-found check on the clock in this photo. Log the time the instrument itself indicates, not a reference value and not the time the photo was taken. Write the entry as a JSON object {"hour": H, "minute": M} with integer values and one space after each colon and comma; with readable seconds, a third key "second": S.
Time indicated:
{"hour": 12, "minute": 58}
